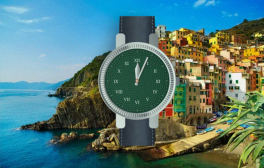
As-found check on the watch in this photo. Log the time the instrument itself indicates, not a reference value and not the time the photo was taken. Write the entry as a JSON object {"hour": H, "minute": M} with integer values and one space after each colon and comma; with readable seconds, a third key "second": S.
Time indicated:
{"hour": 12, "minute": 4}
